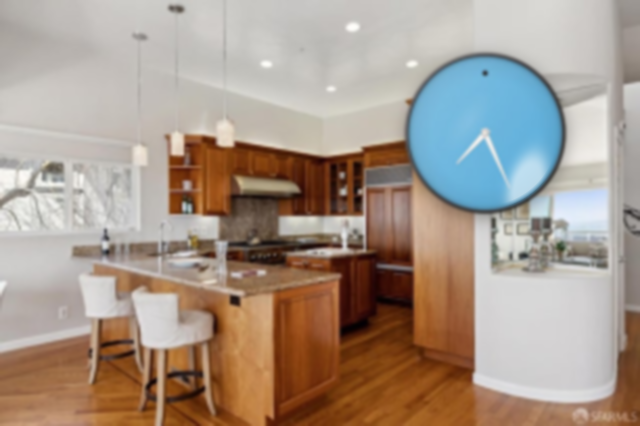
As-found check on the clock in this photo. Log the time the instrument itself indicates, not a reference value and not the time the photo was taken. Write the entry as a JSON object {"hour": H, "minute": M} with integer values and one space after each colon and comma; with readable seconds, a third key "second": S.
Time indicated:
{"hour": 7, "minute": 26}
